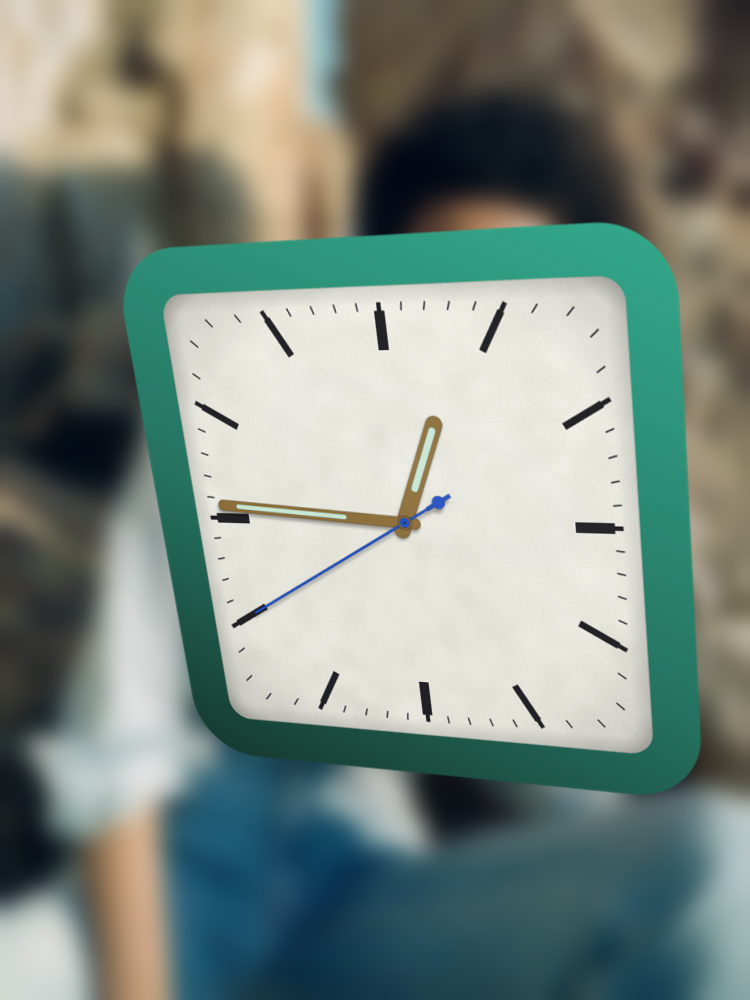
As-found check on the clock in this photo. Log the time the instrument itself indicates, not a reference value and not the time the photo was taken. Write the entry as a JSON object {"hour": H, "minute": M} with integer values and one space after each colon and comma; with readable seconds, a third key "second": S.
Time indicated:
{"hour": 12, "minute": 45, "second": 40}
